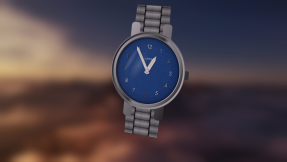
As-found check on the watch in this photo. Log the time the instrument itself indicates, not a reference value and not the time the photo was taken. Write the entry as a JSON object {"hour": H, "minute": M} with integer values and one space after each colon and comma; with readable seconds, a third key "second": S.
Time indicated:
{"hour": 12, "minute": 55}
